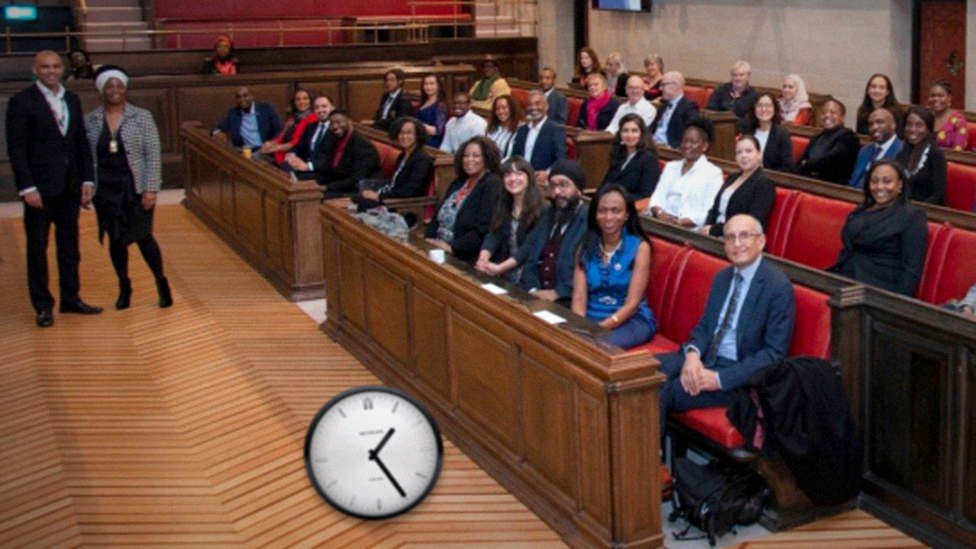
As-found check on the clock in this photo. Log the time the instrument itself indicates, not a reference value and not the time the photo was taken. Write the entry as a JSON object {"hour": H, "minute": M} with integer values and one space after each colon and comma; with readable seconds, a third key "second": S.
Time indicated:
{"hour": 1, "minute": 25}
